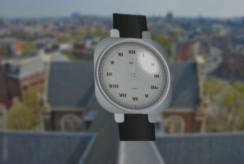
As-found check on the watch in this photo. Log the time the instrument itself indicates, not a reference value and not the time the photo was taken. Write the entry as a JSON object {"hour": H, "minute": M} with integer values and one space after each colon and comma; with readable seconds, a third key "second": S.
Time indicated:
{"hour": 12, "minute": 19}
